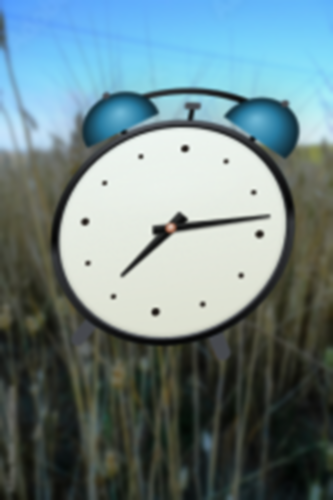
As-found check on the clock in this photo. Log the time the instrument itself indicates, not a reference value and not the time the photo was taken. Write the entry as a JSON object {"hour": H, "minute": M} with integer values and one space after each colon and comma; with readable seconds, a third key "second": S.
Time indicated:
{"hour": 7, "minute": 13}
